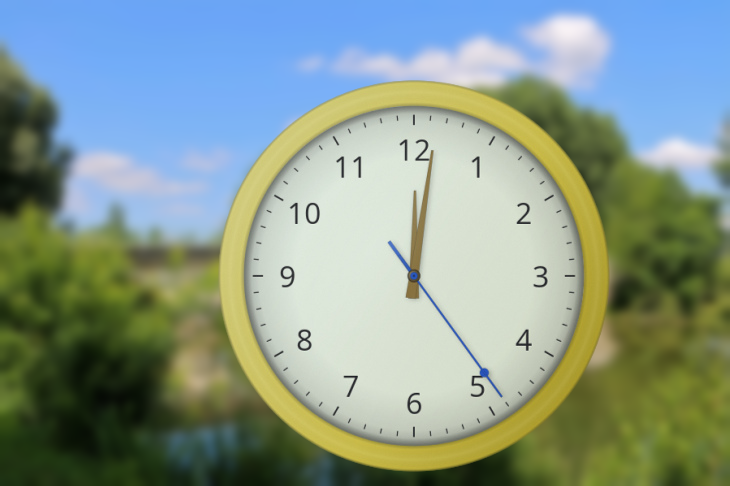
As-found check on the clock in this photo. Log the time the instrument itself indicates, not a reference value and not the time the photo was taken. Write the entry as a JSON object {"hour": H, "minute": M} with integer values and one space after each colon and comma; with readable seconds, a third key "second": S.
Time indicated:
{"hour": 12, "minute": 1, "second": 24}
